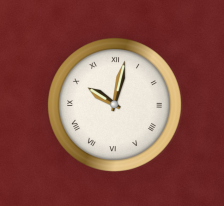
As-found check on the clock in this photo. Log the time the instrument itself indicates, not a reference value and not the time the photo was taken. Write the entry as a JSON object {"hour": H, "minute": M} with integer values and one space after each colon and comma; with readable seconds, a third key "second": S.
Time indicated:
{"hour": 10, "minute": 2}
